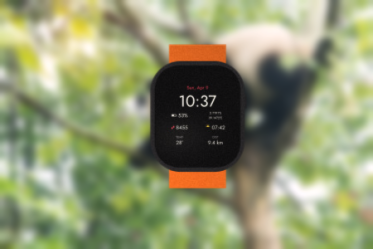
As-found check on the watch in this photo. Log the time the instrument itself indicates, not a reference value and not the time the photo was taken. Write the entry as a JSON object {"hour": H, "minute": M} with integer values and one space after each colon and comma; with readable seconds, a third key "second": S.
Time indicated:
{"hour": 10, "minute": 37}
